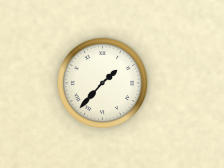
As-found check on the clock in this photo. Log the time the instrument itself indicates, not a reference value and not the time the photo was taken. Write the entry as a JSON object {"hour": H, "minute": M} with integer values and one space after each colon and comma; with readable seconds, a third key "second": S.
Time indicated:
{"hour": 1, "minute": 37}
